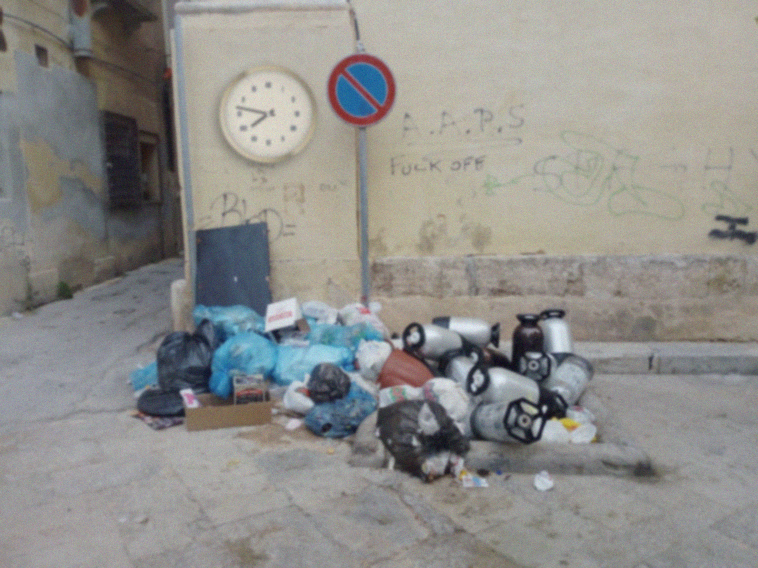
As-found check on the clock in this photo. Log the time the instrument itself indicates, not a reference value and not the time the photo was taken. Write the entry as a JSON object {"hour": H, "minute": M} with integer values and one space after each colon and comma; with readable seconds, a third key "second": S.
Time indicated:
{"hour": 7, "minute": 47}
